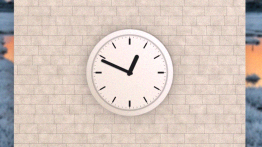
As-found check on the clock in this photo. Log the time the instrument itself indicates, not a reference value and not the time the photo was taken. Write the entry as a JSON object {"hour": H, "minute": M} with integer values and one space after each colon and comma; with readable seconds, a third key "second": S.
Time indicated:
{"hour": 12, "minute": 49}
